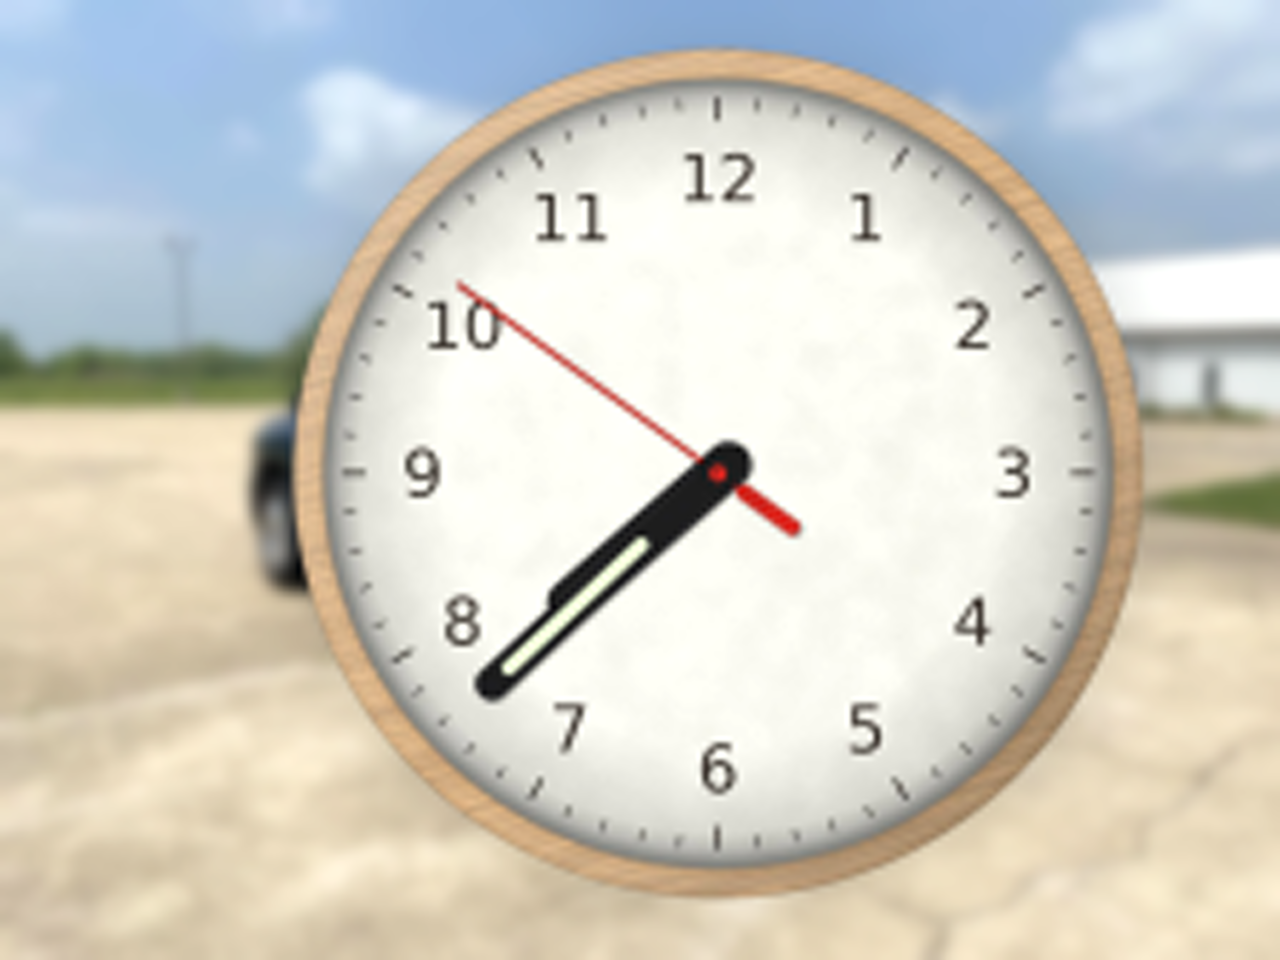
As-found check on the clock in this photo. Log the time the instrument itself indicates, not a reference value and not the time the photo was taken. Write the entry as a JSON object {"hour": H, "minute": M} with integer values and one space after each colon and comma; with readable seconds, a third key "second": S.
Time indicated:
{"hour": 7, "minute": 37, "second": 51}
